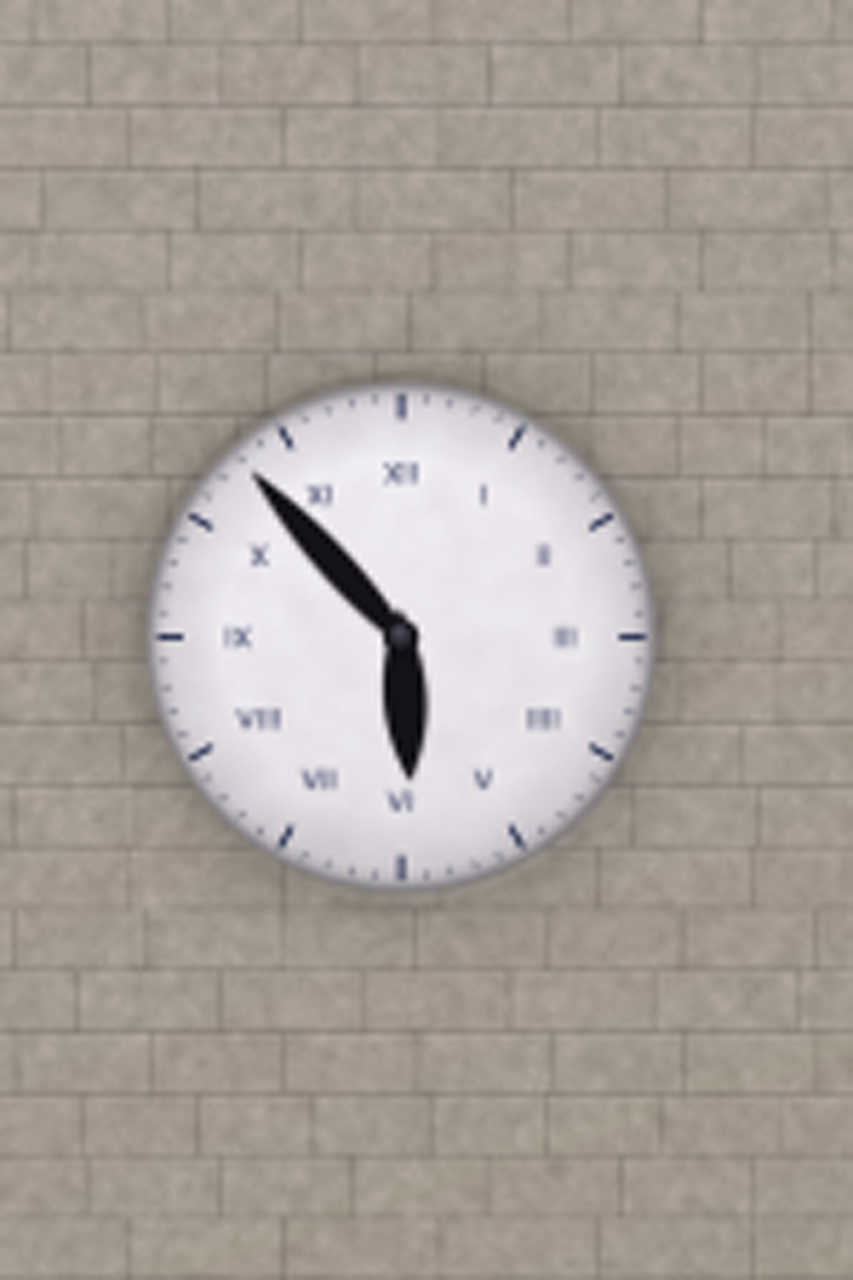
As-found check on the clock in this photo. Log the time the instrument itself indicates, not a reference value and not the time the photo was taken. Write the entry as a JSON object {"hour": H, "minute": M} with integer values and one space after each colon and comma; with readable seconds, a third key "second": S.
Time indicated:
{"hour": 5, "minute": 53}
